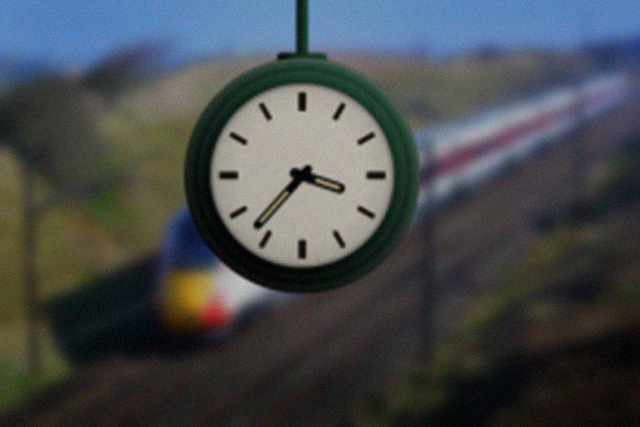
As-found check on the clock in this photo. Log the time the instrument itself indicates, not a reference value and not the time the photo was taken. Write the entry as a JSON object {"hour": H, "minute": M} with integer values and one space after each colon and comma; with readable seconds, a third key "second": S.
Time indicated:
{"hour": 3, "minute": 37}
